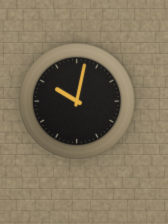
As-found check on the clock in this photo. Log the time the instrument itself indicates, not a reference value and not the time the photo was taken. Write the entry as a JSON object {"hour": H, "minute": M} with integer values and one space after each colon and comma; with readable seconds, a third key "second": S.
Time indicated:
{"hour": 10, "minute": 2}
